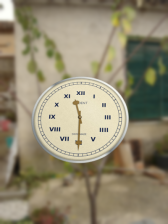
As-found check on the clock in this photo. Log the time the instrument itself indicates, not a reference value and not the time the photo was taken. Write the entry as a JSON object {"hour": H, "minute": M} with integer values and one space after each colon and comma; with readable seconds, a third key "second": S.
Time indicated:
{"hour": 11, "minute": 30}
